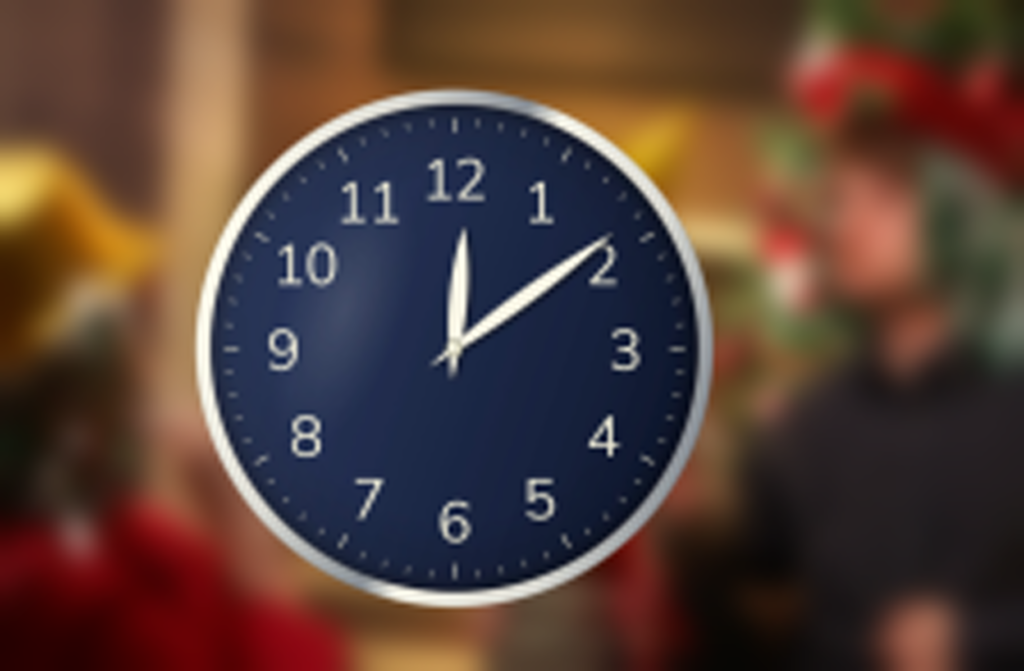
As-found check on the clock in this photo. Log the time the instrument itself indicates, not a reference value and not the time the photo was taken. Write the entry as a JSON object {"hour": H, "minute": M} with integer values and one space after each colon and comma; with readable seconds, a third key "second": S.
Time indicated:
{"hour": 12, "minute": 9}
